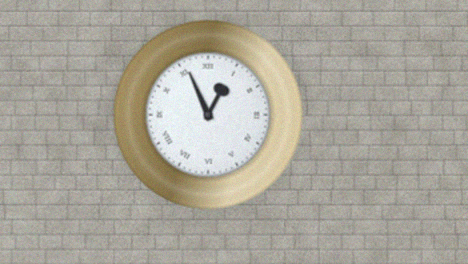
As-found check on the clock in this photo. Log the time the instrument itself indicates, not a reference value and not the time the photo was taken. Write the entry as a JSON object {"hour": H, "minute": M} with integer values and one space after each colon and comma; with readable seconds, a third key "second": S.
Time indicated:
{"hour": 12, "minute": 56}
